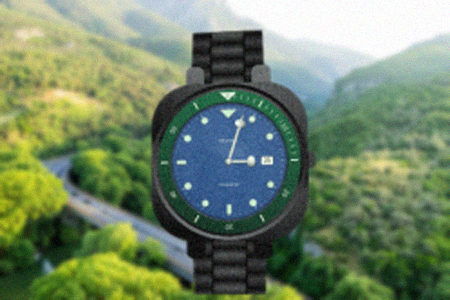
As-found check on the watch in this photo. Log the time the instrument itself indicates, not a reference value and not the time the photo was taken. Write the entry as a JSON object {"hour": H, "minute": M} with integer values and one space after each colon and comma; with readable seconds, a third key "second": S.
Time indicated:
{"hour": 3, "minute": 3}
